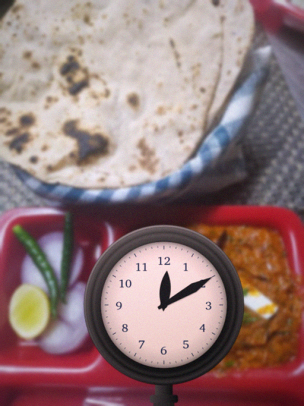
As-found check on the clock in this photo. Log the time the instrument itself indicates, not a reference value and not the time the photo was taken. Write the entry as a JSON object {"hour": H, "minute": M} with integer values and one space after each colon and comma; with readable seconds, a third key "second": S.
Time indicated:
{"hour": 12, "minute": 10}
